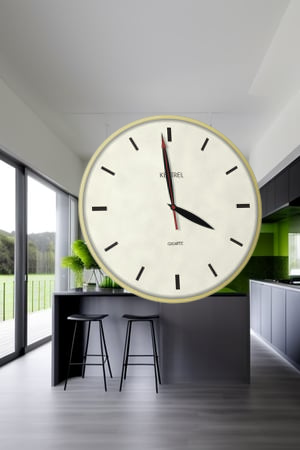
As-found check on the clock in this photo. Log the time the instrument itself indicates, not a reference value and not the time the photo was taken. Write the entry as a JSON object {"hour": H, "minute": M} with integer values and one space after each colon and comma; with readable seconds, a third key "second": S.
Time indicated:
{"hour": 3, "minute": 58, "second": 59}
